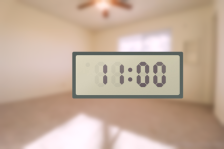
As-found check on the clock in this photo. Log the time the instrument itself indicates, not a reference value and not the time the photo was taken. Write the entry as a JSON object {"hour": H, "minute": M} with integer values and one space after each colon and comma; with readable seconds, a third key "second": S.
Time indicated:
{"hour": 11, "minute": 0}
